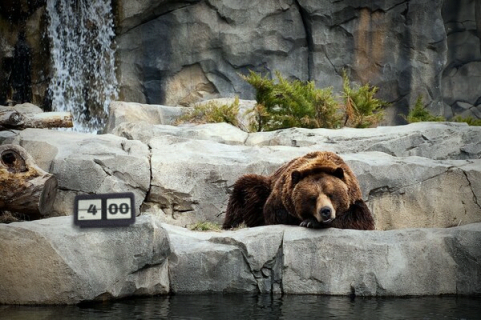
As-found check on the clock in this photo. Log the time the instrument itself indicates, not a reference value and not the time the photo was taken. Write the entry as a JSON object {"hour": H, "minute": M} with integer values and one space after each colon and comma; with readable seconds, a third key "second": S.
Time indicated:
{"hour": 4, "minute": 0}
